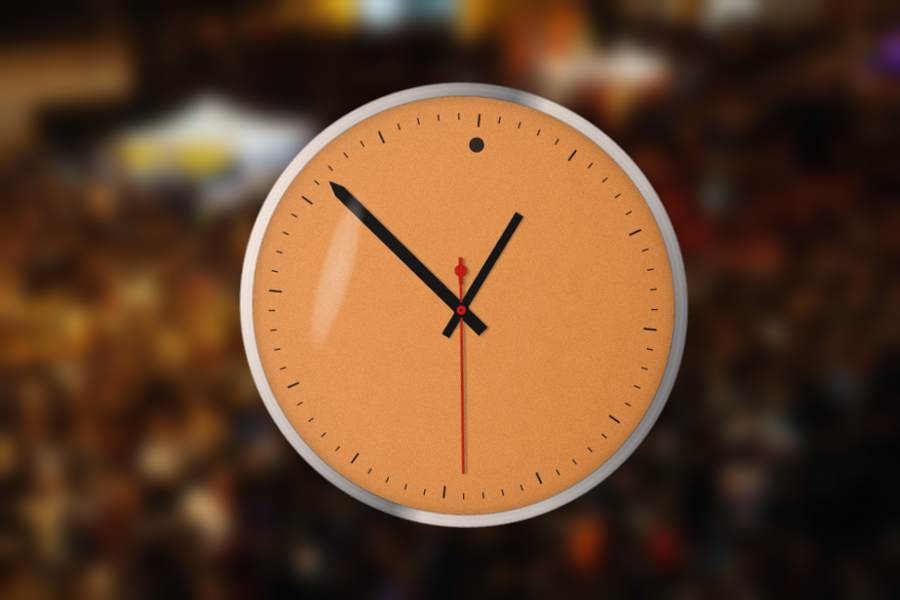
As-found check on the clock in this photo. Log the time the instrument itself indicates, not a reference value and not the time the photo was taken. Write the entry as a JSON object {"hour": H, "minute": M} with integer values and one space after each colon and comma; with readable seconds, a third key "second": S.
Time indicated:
{"hour": 12, "minute": 51, "second": 29}
